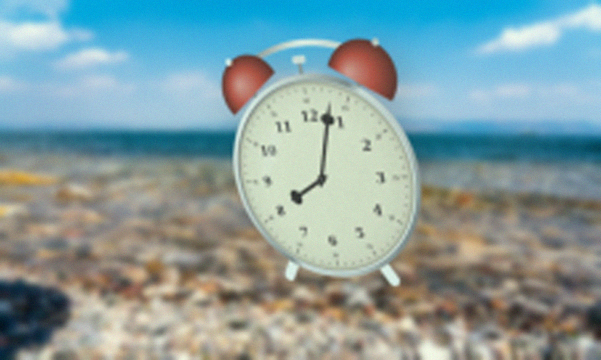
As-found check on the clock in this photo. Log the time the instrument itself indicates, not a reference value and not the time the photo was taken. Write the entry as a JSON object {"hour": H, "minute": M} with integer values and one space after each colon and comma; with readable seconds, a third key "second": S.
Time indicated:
{"hour": 8, "minute": 3}
